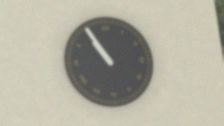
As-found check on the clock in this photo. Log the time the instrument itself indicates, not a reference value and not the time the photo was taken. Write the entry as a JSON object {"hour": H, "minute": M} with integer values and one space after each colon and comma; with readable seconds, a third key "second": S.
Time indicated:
{"hour": 10, "minute": 55}
